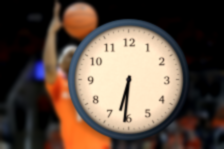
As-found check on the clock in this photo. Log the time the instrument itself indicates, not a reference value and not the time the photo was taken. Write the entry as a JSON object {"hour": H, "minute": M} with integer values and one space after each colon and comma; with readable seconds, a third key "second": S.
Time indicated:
{"hour": 6, "minute": 31}
